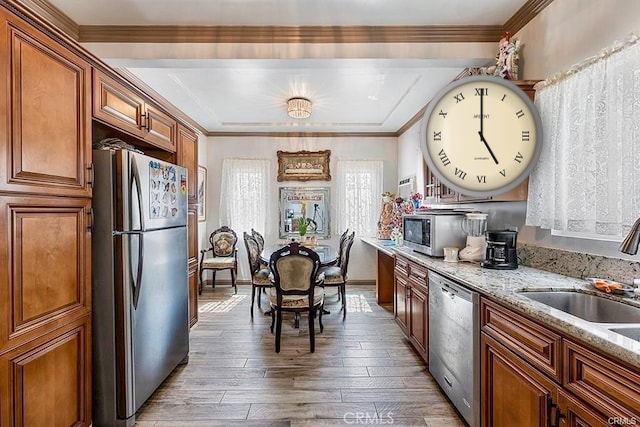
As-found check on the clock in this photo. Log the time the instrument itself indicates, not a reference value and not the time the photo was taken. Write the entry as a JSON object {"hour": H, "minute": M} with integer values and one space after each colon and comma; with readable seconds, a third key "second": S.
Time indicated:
{"hour": 5, "minute": 0}
